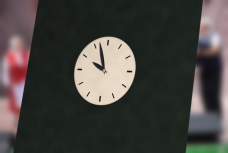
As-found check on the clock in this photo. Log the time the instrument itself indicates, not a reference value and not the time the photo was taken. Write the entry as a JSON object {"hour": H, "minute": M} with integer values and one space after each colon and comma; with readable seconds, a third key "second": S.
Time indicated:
{"hour": 9, "minute": 57}
